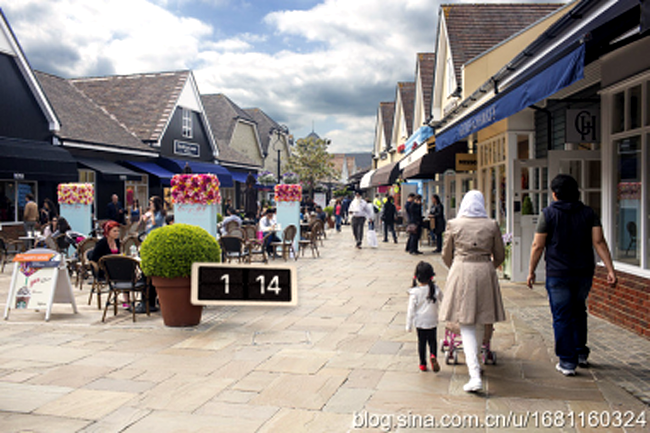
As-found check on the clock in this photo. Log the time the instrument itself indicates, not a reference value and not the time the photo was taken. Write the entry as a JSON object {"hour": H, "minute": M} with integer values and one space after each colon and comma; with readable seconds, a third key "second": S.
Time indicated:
{"hour": 1, "minute": 14}
